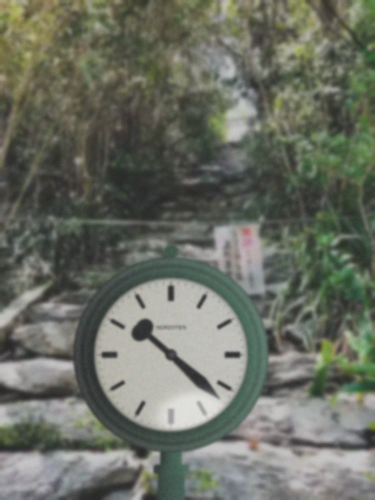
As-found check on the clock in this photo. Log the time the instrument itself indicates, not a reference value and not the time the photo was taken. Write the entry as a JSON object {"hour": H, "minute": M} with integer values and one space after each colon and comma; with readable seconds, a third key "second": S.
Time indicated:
{"hour": 10, "minute": 22}
